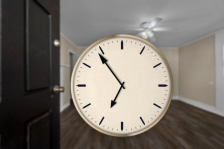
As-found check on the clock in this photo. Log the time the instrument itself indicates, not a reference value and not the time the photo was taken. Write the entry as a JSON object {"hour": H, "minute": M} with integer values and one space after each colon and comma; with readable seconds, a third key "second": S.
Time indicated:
{"hour": 6, "minute": 54}
